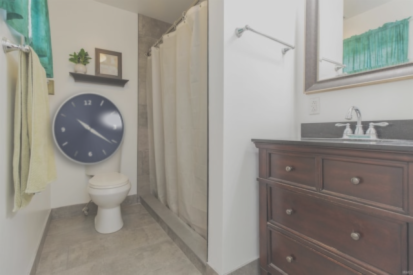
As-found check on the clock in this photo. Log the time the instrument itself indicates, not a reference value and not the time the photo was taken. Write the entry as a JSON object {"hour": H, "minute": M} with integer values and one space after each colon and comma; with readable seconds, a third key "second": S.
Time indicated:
{"hour": 10, "minute": 21}
